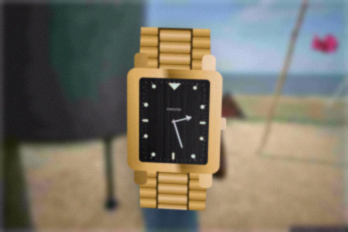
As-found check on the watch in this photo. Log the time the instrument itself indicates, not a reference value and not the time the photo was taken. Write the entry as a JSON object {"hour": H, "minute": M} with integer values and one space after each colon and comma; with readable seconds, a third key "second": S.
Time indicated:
{"hour": 2, "minute": 27}
